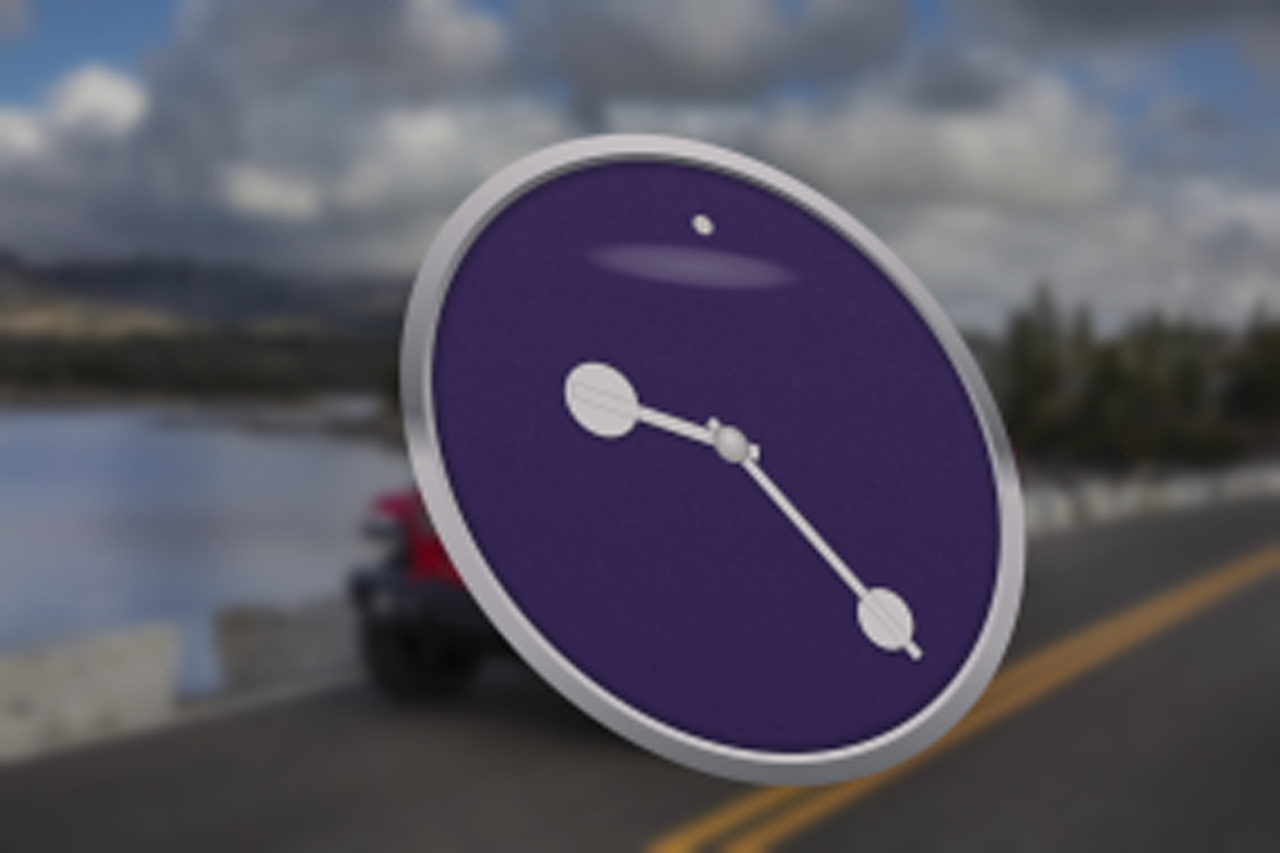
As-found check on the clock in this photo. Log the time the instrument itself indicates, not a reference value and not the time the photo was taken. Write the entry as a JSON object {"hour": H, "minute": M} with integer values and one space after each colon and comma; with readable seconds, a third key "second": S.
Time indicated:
{"hour": 9, "minute": 23}
